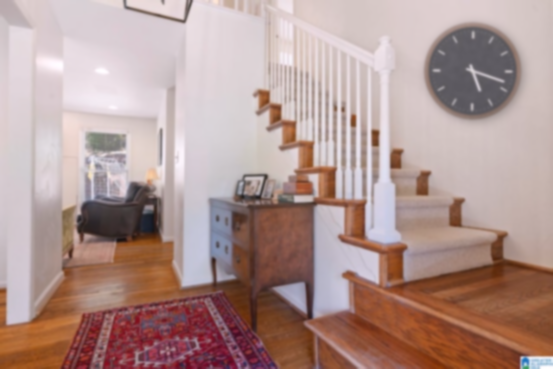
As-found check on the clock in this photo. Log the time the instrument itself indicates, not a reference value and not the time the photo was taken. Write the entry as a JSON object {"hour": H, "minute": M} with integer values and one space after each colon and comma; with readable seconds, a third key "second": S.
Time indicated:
{"hour": 5, "minute": 18}
